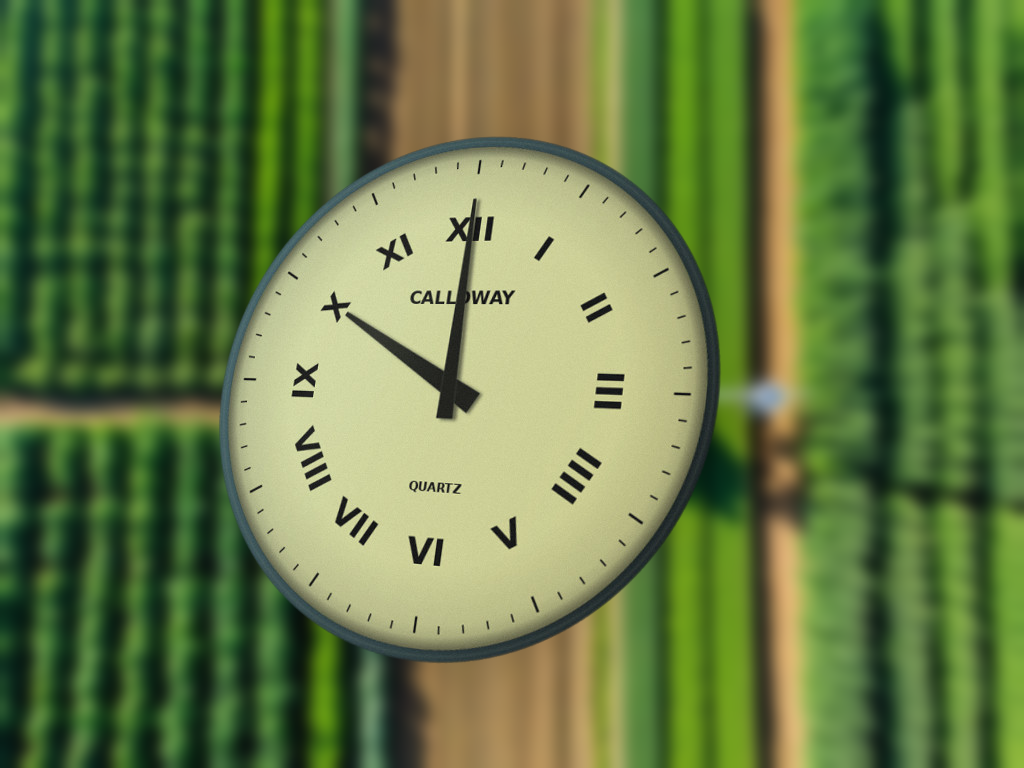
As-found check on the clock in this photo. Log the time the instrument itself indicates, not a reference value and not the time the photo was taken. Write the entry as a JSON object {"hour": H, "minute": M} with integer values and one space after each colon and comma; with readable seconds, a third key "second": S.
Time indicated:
{"hour": 10, "minute": 0}
